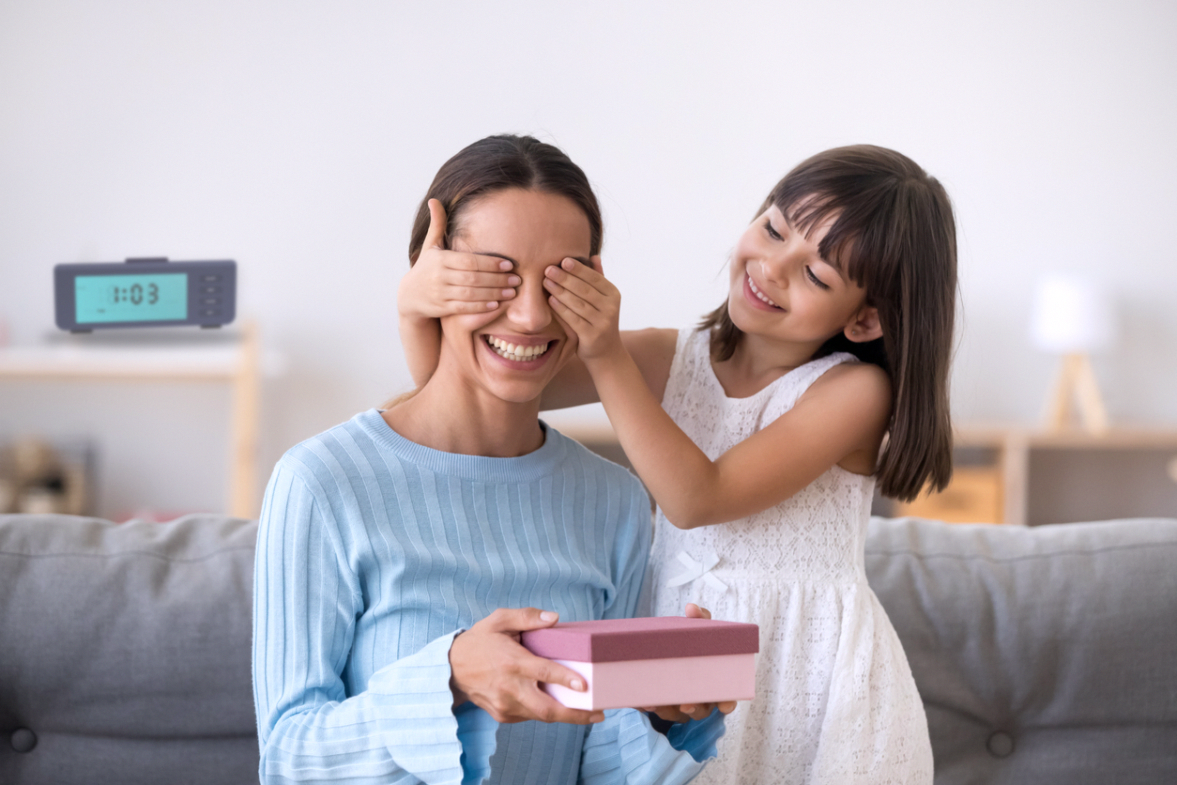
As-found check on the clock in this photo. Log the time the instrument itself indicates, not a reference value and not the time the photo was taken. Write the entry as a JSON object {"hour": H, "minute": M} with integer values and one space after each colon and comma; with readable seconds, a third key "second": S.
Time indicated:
{"hour": 1, "minute": 3}
